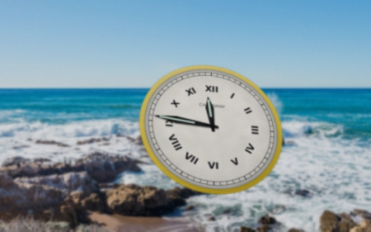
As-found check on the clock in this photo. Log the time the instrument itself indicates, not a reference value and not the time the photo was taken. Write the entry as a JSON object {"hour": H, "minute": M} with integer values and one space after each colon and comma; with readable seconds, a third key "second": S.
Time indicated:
{"hour": 11, "minute": 46}
